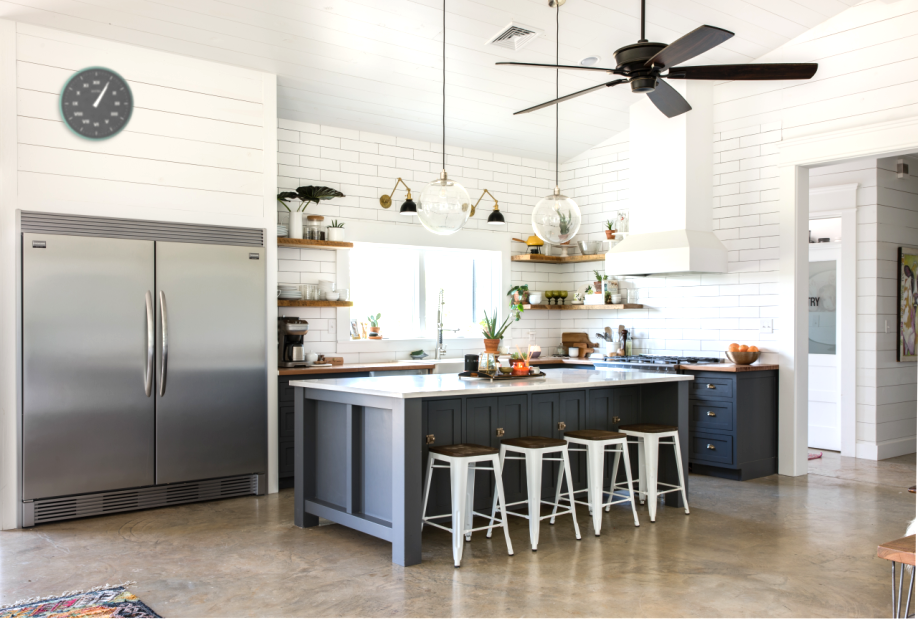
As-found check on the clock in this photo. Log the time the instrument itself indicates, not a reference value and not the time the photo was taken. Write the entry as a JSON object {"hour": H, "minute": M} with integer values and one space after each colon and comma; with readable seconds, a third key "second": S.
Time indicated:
{"hour": 1, "minute": 5}
